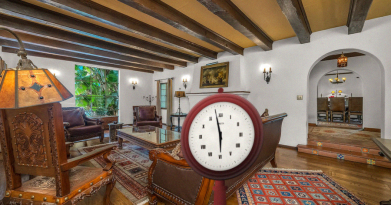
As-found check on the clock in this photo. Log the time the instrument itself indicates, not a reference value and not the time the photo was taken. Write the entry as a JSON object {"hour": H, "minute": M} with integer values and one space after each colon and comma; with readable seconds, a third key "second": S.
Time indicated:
{"hour": 5, "minute": 58}
